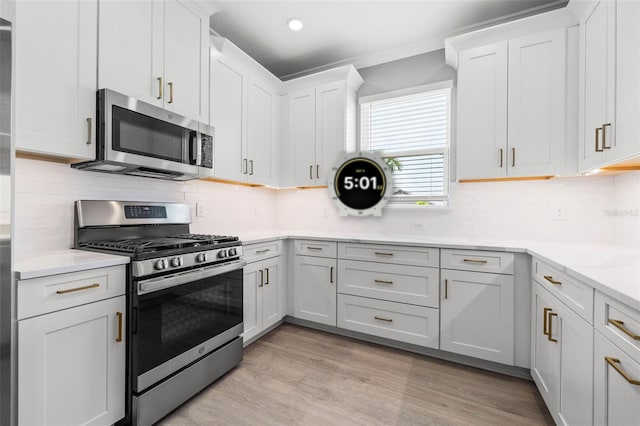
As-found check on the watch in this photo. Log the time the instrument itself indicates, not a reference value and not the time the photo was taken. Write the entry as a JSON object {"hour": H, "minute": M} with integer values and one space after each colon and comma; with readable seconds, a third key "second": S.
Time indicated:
{"hour": 5, "minute": 1}
